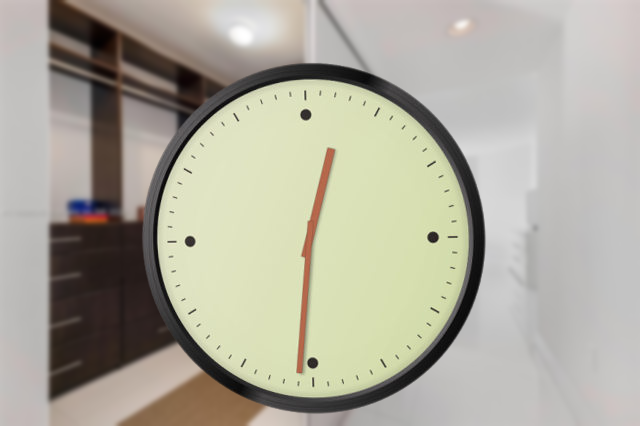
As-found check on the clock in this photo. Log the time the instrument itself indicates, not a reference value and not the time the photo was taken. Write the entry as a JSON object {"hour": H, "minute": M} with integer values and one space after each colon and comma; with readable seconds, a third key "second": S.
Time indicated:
{"hour": 12, "minute": 31}
